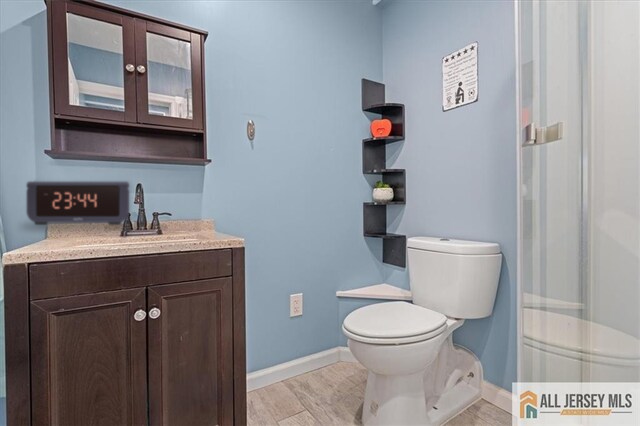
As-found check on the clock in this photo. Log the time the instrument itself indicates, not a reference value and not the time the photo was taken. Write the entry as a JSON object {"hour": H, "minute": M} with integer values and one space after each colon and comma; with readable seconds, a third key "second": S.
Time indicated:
{"hour": 23, "minute": 44}
